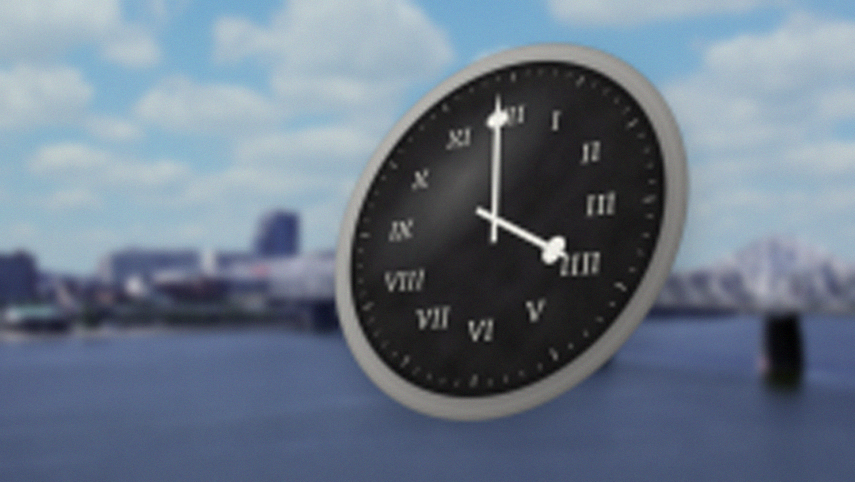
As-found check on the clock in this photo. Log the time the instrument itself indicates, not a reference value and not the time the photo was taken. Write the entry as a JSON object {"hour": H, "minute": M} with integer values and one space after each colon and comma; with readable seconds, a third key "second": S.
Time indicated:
{"hour": 3, "minute": 59}
